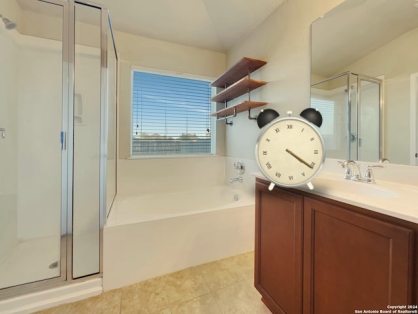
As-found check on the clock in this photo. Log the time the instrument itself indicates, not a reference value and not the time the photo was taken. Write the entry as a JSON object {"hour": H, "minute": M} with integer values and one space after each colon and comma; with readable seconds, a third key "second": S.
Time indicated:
{"hour": 4, "minute": 21}
